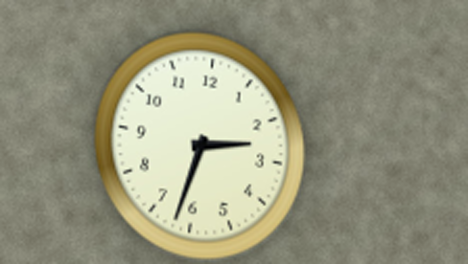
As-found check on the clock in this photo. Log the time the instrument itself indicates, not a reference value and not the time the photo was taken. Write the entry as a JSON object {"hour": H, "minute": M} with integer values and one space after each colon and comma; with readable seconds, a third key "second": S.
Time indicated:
{"hour": 2, "minute": 32}
